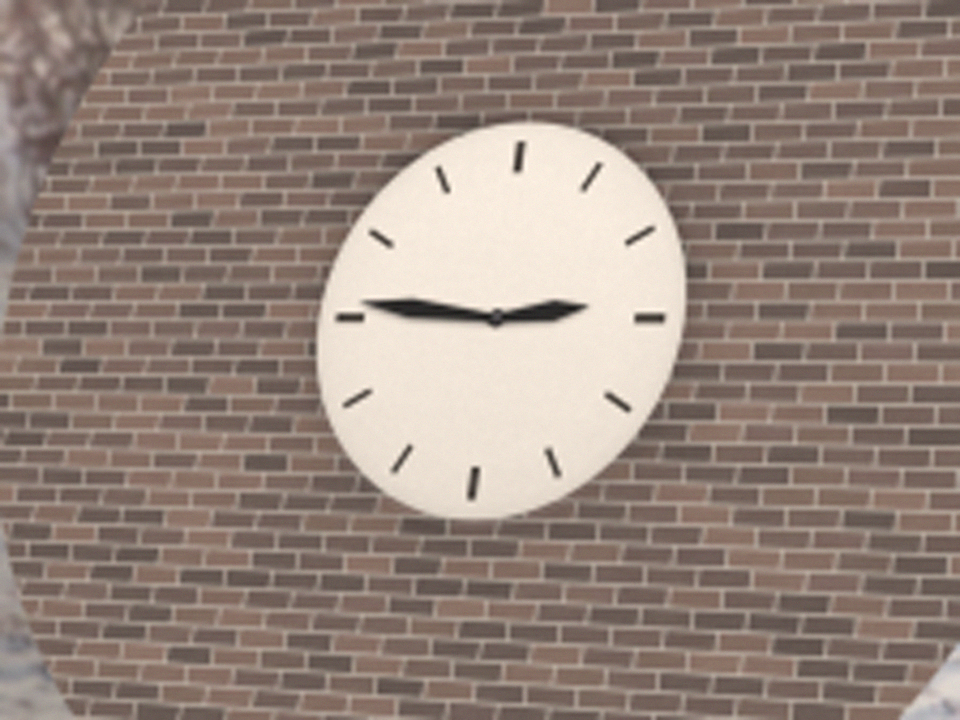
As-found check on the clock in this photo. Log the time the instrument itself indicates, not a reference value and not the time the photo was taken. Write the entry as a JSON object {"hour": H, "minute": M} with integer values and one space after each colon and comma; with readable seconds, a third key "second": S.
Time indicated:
{"hour": 2, "minute": 46}
